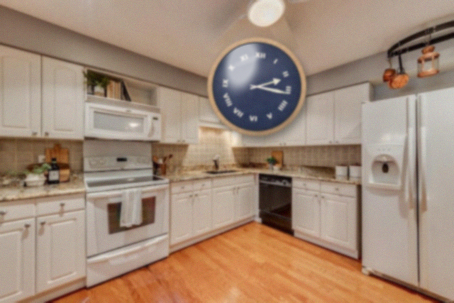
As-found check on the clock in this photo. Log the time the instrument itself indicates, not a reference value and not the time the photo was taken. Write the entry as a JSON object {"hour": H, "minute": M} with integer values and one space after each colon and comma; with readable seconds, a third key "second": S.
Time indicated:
{"hour": 2, "minute": 16}
